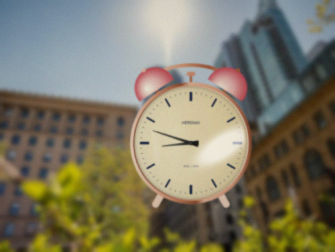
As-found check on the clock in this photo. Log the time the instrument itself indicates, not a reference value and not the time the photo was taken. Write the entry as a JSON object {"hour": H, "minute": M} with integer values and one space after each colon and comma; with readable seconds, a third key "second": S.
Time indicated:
{"hour": 8, "minute": 48}
